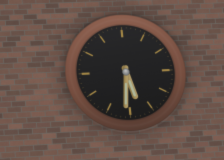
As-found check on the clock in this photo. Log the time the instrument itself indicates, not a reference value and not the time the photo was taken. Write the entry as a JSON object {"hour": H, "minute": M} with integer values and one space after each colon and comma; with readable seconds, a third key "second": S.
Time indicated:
{"hour": 5, "minute": 31}
